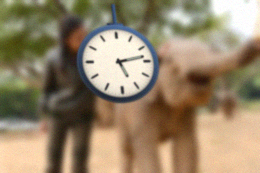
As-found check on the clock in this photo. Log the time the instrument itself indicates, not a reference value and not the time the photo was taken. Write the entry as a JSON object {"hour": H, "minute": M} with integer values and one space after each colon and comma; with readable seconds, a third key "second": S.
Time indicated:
{"hour": 5, "minute": 13}
